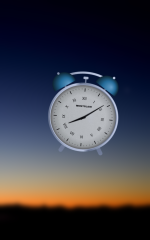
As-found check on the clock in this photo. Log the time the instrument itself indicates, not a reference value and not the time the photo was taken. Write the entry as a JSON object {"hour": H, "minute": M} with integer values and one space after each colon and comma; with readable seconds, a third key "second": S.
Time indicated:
{"hour": 8, "minute": 9}
